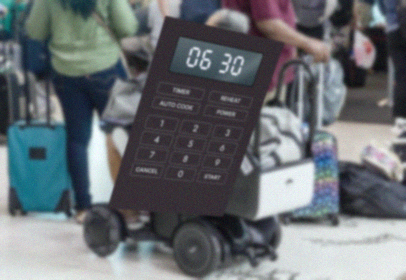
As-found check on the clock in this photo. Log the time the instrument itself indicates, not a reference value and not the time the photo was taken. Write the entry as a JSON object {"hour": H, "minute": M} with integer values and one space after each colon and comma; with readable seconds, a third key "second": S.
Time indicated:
{"hour": 6, "minute": 30}
